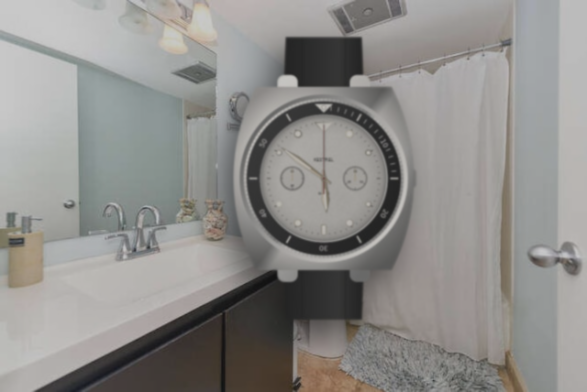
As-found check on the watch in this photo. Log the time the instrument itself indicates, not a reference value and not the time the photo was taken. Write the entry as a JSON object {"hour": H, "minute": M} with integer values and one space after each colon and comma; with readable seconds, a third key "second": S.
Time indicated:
{"hour": 5, "minute": 51}
